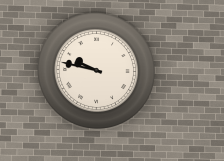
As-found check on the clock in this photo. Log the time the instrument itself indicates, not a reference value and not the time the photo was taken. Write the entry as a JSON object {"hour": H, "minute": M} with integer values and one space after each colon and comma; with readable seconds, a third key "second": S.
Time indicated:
{"hour": 9, "minute": 47}
